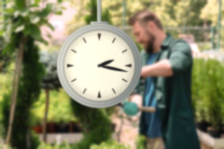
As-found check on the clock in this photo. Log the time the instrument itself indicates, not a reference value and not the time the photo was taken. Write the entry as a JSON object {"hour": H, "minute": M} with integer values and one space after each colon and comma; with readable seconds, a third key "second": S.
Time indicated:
{"hour": 2, "minute": 17}
